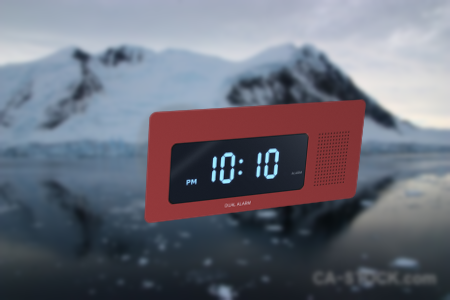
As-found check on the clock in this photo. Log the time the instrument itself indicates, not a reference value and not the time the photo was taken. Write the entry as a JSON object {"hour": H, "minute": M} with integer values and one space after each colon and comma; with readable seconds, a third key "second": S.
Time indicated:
{"hour": 10, "minute": 10}
